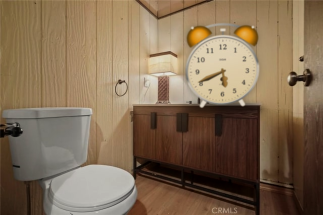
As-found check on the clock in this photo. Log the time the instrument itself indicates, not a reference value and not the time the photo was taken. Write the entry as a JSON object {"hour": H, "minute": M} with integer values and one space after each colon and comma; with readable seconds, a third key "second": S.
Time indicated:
{"hour": 5, "minute": 41}
